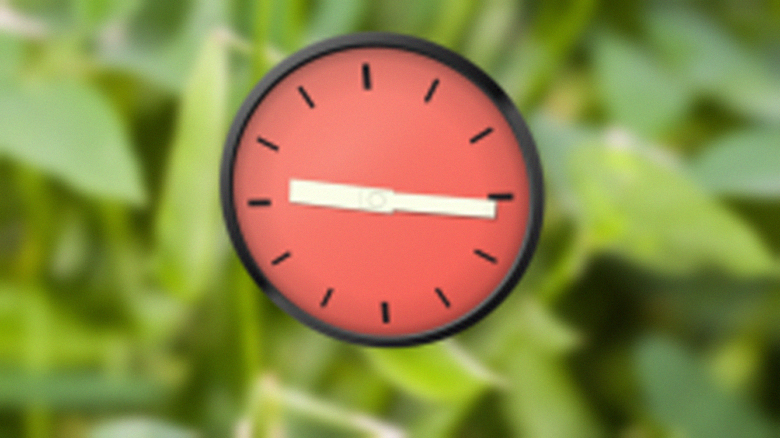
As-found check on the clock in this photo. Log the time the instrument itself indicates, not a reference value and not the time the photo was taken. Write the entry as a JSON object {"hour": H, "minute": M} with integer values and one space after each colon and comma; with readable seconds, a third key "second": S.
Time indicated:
{"hour": 9, "minute": 16}
